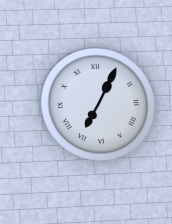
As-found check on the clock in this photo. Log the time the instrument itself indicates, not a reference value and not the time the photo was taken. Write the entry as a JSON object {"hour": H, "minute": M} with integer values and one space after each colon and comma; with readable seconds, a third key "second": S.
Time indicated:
{"hour": 7, "minute": 5}
